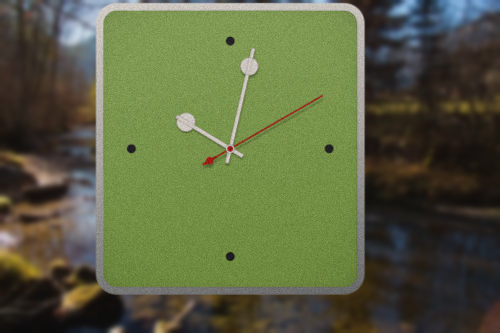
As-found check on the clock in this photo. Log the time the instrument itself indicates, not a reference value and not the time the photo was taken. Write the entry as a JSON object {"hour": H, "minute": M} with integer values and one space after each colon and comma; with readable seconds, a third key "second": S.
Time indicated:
{"hour": 10, "minute": 2, "second": 10}
